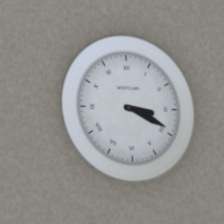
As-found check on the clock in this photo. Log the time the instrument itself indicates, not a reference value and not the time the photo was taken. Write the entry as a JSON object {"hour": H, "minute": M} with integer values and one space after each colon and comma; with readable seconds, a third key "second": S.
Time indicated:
{"hour": 3, "minute": 19}
